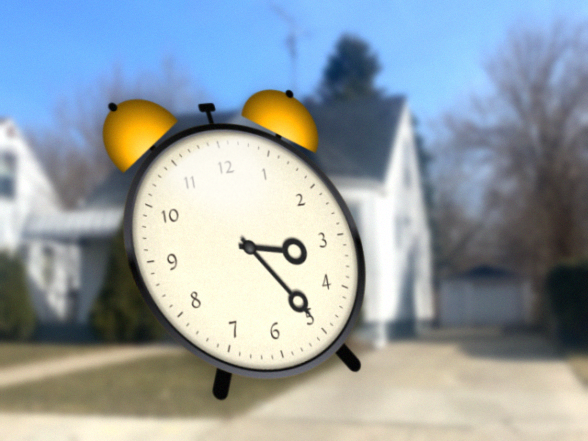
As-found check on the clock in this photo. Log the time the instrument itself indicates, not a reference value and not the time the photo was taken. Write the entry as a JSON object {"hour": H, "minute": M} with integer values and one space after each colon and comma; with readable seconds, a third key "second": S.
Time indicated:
{"hour": 3, "minute": 25}
